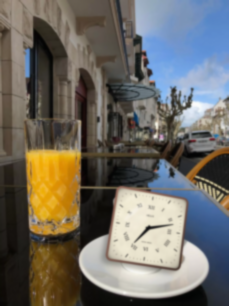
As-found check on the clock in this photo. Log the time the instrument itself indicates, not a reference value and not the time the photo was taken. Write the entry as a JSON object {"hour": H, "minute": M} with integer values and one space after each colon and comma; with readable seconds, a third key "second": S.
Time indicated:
{"hour": 7, "minute": 12}
